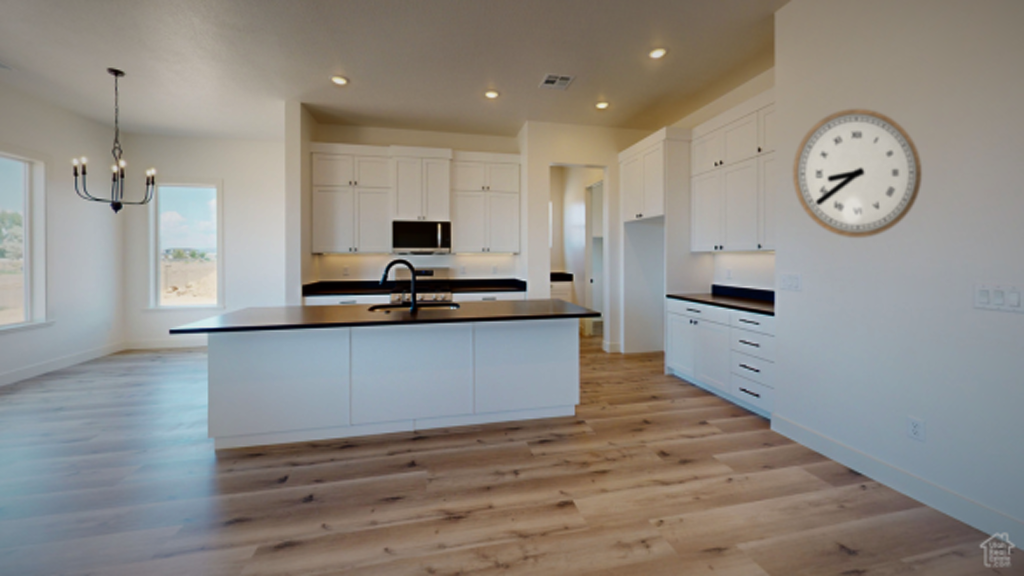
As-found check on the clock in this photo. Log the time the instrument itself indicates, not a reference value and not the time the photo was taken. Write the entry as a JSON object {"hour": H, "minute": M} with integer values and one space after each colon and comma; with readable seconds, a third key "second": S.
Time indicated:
{"hour": 8, "minute": 39}
